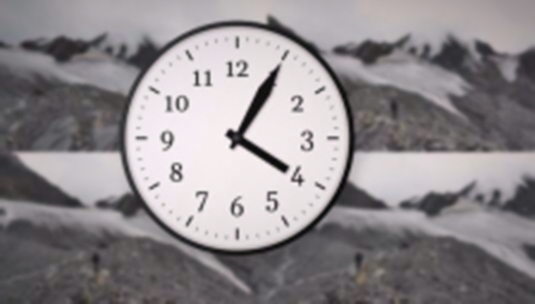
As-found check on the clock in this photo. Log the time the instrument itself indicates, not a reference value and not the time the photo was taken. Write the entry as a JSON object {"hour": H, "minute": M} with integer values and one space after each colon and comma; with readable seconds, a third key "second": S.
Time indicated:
{"hour": 4, "minute": 5}
